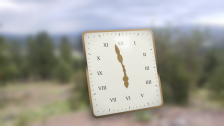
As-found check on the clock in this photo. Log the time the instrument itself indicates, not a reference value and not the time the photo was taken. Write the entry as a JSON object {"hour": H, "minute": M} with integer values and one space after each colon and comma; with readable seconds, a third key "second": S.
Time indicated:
{"hour": 5, "minute": 58}
